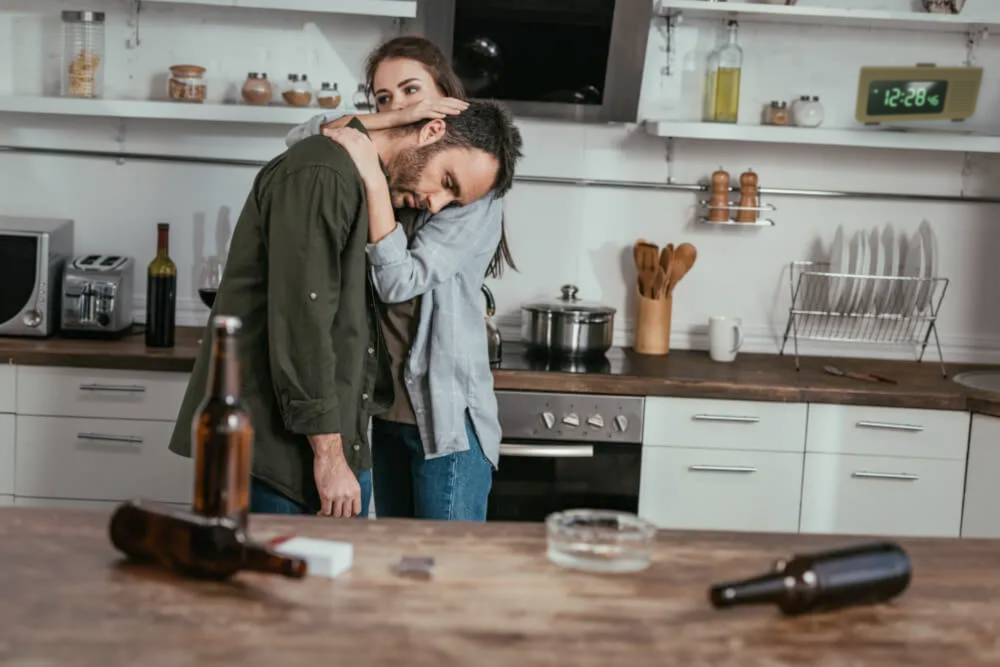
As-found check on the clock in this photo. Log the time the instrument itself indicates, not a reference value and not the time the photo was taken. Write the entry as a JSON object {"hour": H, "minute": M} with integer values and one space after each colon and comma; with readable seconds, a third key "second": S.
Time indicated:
{"hour": 12, "minute": 28}
